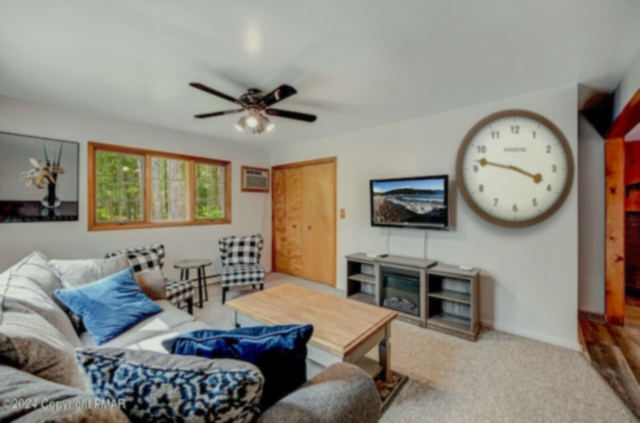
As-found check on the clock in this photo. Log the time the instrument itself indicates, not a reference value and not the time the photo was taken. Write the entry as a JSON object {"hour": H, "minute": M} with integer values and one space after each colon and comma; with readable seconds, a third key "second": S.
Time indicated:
{"hour": 3, "minute": 47}
